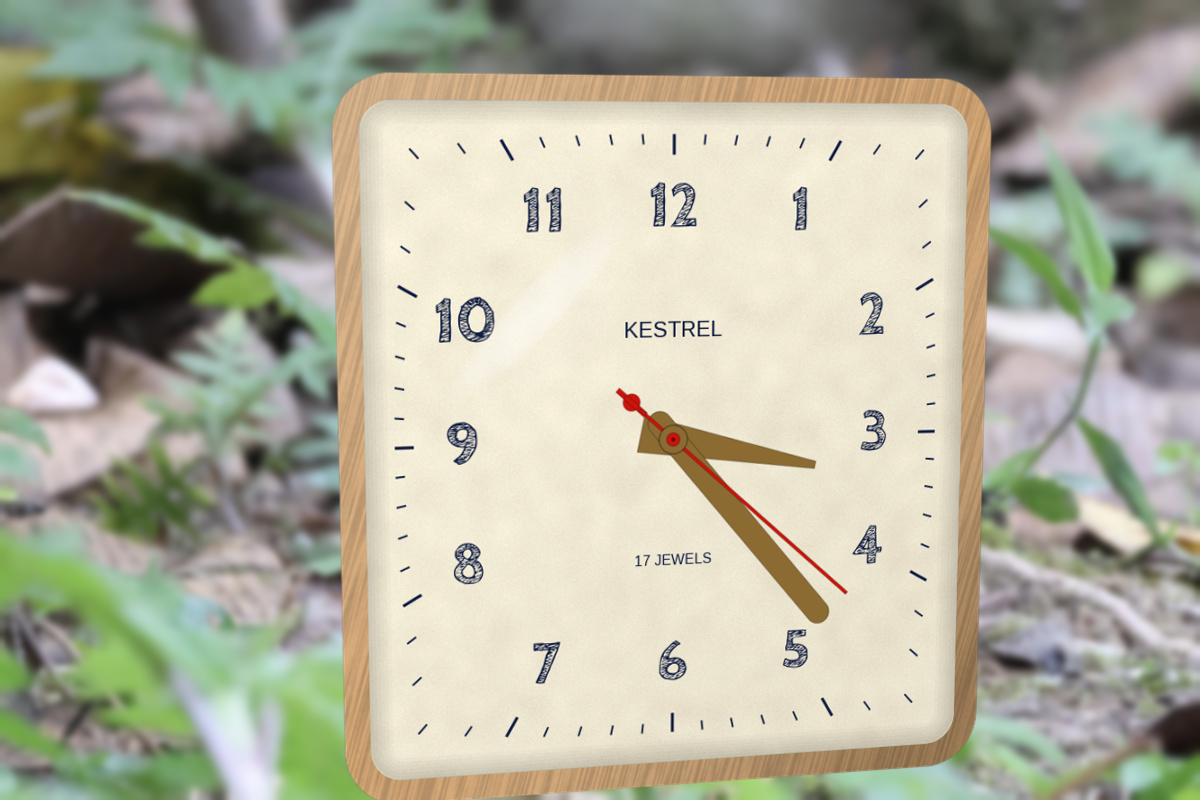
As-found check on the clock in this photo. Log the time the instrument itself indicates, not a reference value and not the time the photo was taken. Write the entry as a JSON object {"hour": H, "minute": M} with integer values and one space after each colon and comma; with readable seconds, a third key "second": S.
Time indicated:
{"hour": 3, "minute": 23, "second": 22}
